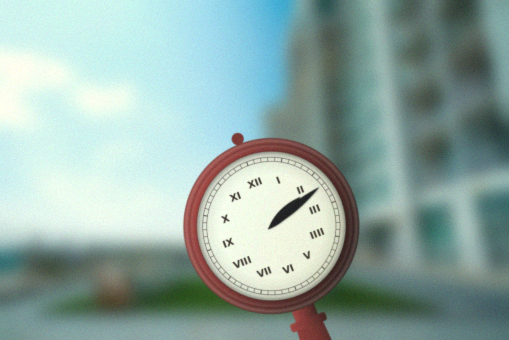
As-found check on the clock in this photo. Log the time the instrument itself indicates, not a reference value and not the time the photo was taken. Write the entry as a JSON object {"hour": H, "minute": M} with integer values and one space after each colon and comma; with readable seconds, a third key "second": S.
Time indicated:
{"hour": 2, "minute": 12}
